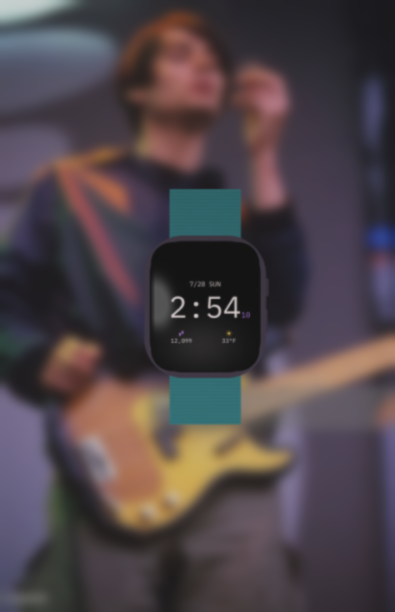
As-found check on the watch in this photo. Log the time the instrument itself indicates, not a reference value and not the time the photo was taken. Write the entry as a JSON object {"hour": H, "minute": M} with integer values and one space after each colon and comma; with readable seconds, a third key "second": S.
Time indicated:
{"hour": 2, "minute": 54}
